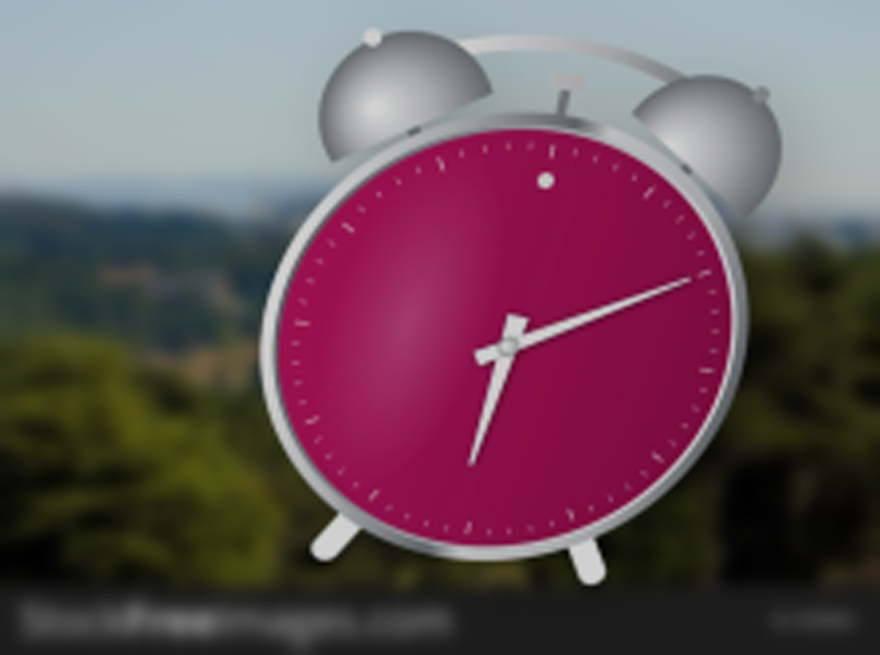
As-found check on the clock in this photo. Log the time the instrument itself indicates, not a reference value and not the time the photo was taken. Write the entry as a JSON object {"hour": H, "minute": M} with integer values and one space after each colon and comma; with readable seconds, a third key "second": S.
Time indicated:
{"hour": 6, "minute": 10}
